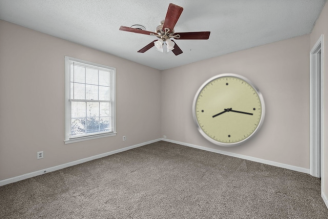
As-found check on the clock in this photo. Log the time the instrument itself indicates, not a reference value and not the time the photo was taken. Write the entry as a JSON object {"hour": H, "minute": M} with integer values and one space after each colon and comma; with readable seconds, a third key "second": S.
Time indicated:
{"hour": 8, "minute": 17}
